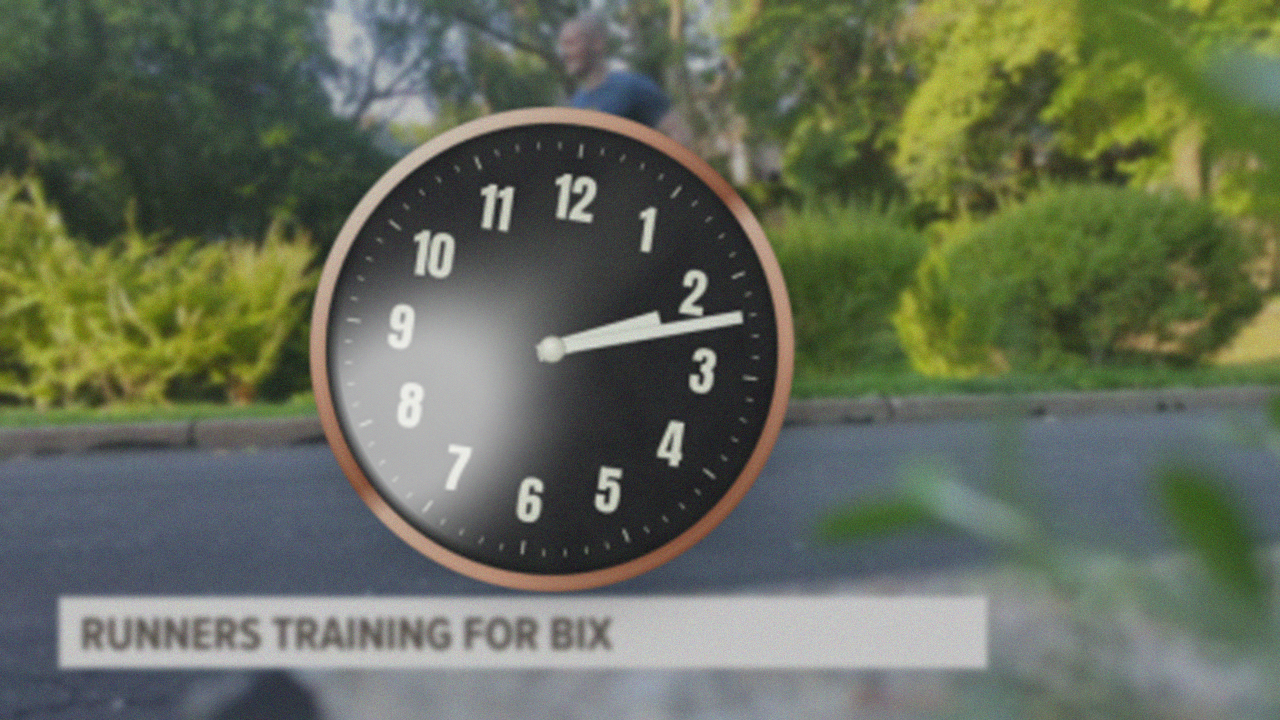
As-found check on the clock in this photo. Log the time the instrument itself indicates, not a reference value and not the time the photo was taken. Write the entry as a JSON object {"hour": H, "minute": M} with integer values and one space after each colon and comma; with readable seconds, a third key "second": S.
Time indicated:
{"hour": 2, "minute": 12}
